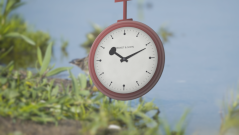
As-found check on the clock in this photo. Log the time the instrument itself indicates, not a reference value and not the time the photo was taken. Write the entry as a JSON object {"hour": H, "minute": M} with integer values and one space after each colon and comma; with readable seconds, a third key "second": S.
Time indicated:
{"hour": 10, "minute": 11}
